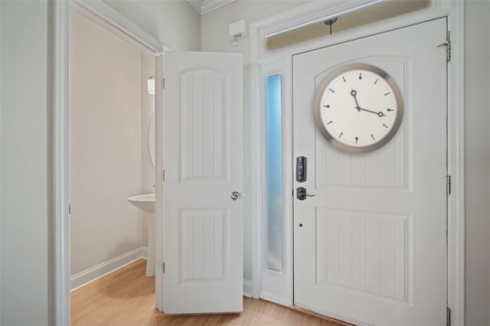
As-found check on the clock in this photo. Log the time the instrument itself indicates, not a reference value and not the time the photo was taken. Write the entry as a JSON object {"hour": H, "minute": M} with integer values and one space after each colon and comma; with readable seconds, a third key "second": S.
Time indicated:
{"hour": 11, "minute": 17}
